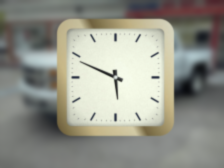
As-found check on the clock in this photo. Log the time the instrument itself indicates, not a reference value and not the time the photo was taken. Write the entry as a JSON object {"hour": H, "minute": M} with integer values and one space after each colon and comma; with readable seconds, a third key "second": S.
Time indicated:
{"hour": 5, "minute": 49}
